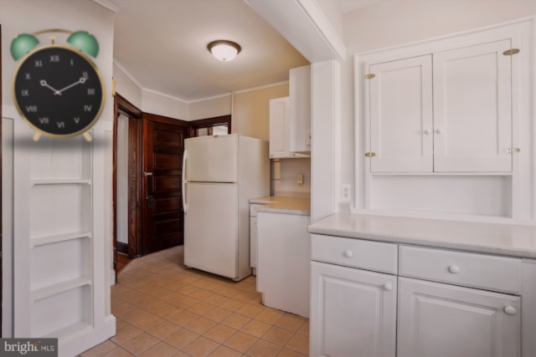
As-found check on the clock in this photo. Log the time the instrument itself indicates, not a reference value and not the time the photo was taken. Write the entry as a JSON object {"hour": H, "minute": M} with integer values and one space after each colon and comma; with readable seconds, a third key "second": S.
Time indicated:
{"hour": 10, "minute": 11}
